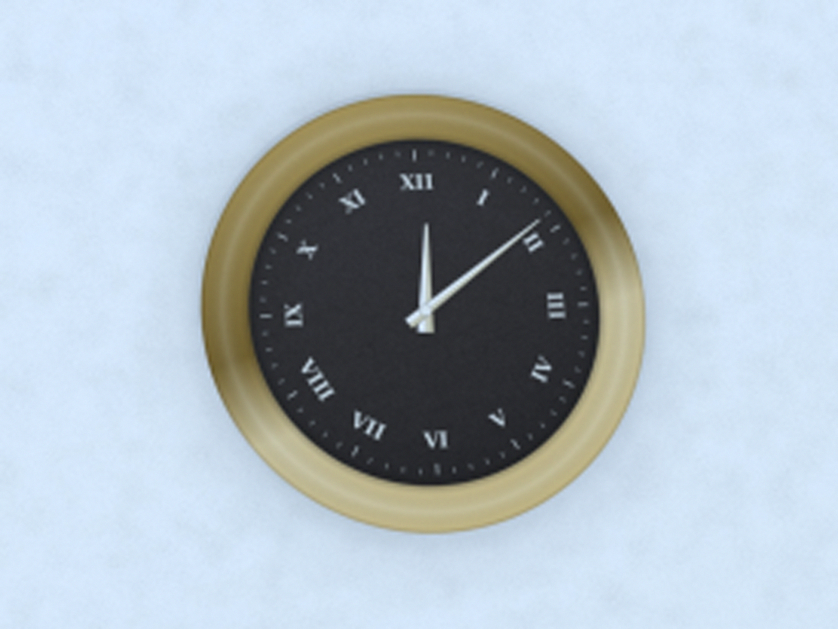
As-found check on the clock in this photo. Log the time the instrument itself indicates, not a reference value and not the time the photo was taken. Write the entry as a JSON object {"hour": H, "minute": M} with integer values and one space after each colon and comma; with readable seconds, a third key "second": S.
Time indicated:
{"hour": 12, "minute": 9}
